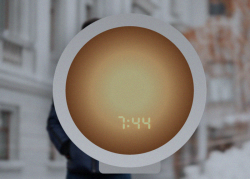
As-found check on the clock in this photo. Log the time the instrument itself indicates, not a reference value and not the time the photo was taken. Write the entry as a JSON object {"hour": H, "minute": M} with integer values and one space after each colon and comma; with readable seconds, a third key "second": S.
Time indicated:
{"hour": 7, "minute": 44}
